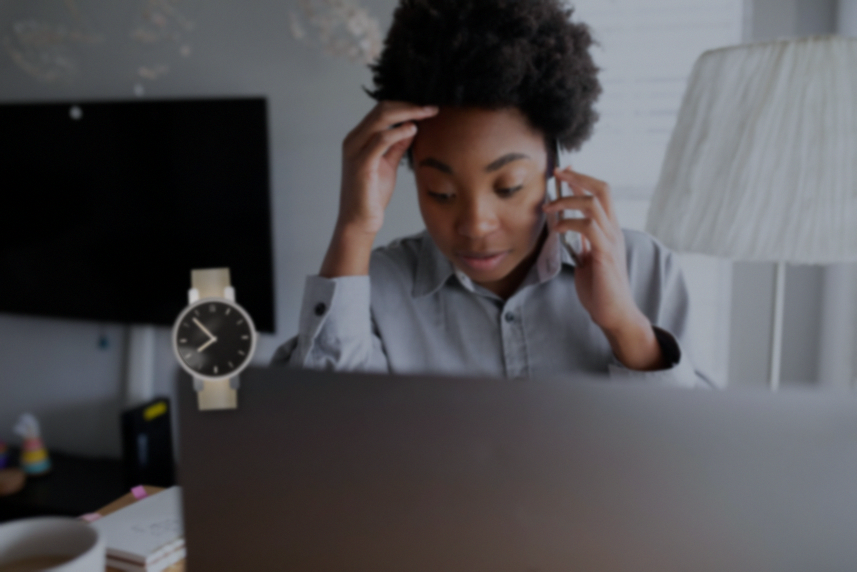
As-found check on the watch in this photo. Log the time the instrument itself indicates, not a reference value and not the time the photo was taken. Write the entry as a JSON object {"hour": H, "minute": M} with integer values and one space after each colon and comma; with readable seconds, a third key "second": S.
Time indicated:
{"hour": 7, "minute": 53}
